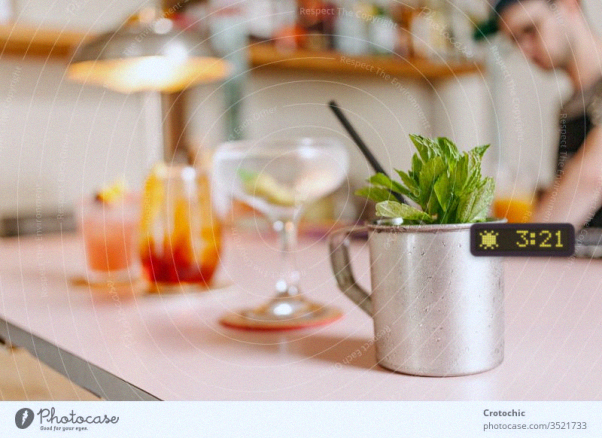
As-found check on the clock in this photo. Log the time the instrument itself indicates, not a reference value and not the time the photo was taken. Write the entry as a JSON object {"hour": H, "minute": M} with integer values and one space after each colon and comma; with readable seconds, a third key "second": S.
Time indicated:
{"hour": 3, "minute": 21}
